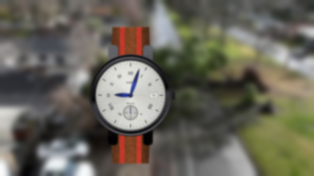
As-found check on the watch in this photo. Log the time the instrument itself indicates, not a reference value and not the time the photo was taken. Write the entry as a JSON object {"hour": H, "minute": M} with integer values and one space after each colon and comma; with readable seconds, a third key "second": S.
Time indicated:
{"hour": 9, "minute": 3}
